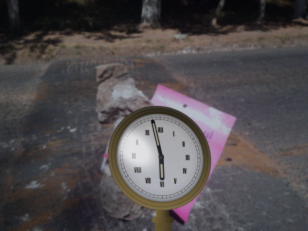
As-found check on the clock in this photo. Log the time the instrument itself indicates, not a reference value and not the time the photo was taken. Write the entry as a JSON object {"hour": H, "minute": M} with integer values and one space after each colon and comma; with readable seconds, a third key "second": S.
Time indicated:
{"hour": 5, "minute": 58}
